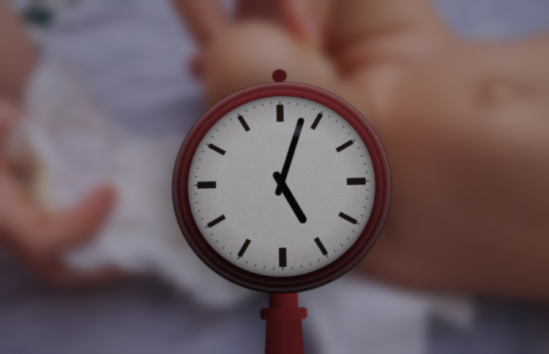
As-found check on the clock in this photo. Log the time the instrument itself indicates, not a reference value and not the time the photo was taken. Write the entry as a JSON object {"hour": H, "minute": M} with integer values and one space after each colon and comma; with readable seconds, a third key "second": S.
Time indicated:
{"hour": 5, "minute": 3}
